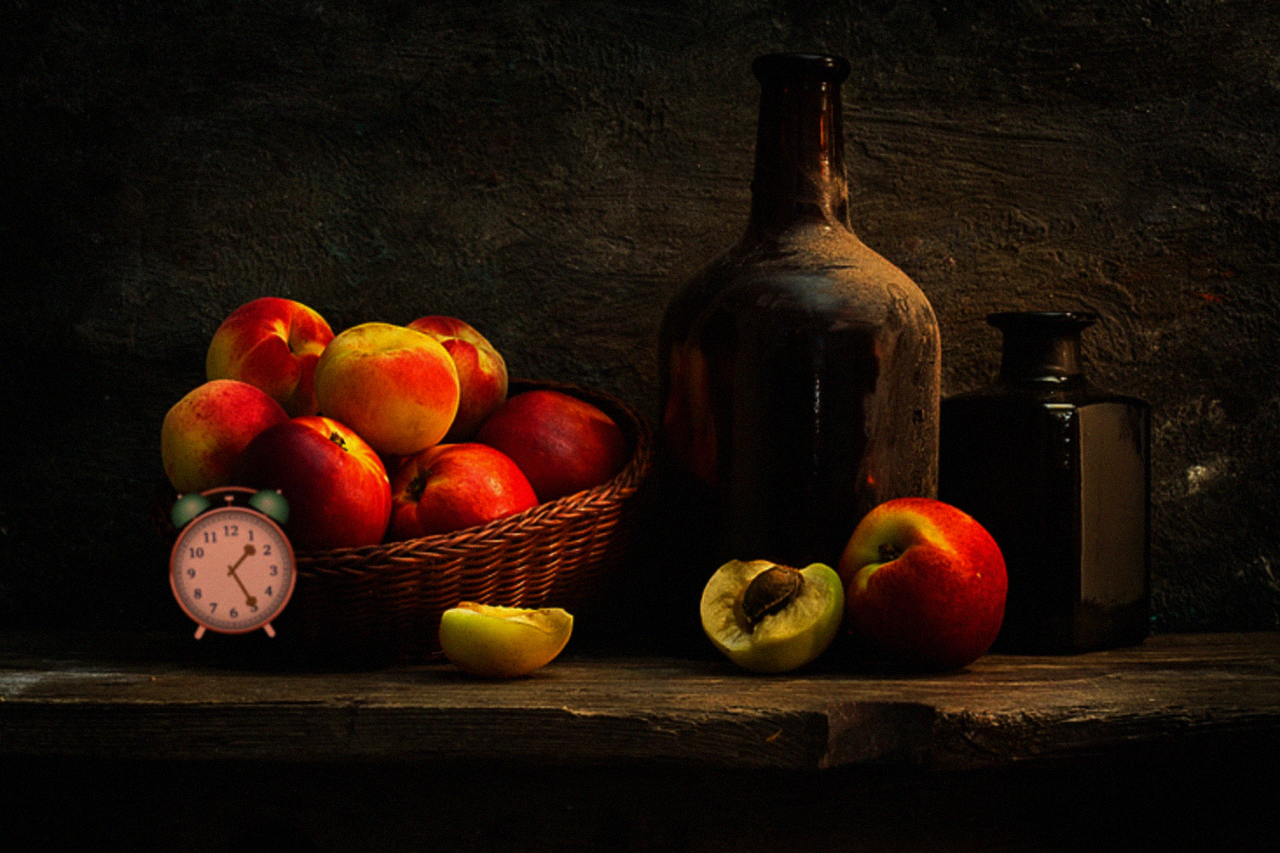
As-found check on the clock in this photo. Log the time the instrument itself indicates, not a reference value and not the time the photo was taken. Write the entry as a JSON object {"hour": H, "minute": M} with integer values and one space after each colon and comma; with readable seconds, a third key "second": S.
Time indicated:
{"hour": 1, "minute": 25}
